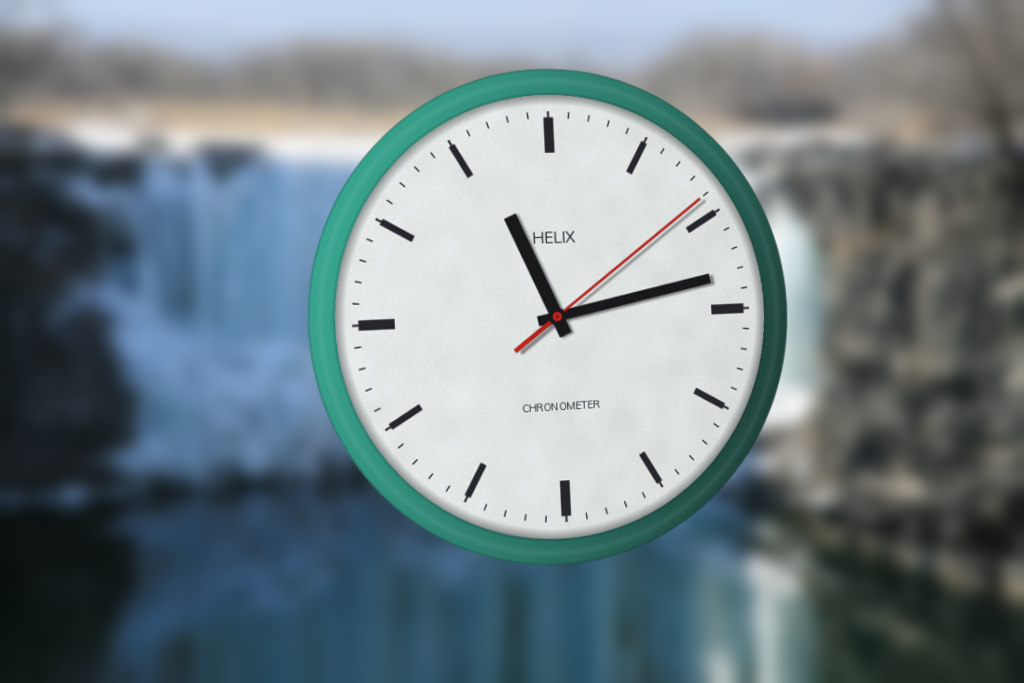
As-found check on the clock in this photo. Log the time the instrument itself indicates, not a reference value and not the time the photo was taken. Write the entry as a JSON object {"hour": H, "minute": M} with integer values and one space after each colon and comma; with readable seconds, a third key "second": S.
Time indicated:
{"hour": 11, "minute": 13, "second": 9}
